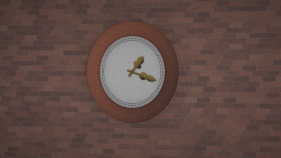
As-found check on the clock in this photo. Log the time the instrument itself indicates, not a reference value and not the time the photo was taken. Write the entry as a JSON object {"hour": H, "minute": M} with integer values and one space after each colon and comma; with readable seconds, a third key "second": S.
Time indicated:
{"hour": 1, "minute": 18}
